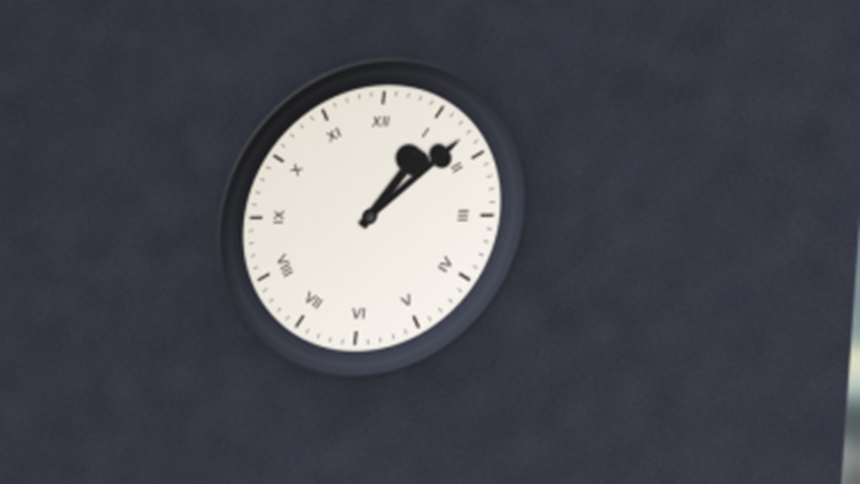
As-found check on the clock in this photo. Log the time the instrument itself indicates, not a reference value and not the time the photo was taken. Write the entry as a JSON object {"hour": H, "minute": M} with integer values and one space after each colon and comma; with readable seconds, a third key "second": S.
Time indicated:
{"hour": 1, "minute": 8}
